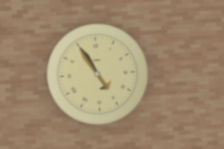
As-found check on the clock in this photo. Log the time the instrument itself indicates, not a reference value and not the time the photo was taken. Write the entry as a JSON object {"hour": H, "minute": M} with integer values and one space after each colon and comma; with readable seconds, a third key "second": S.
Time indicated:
{"hour": 4, "minute": 55}
